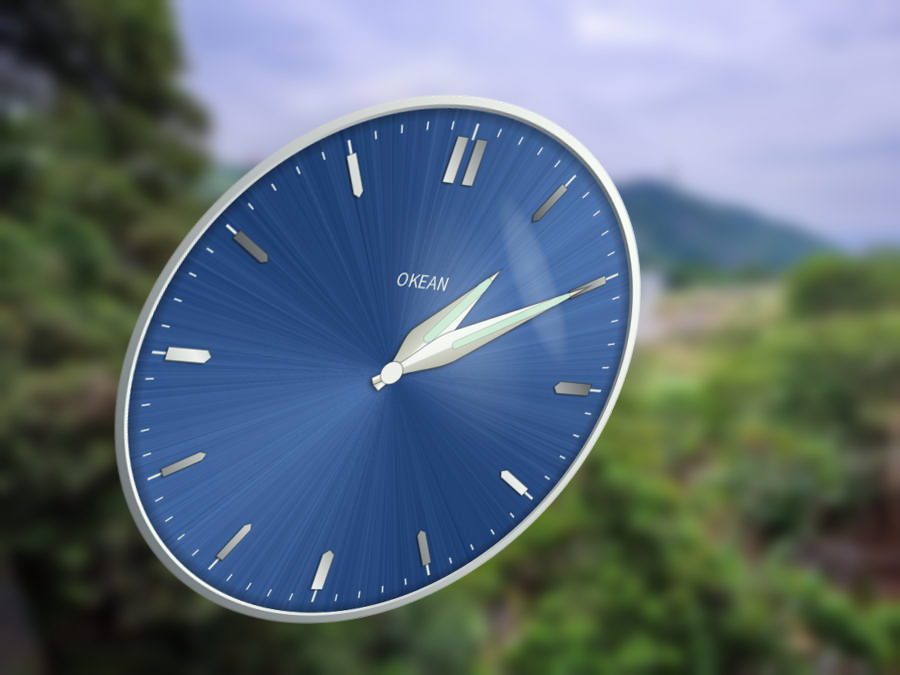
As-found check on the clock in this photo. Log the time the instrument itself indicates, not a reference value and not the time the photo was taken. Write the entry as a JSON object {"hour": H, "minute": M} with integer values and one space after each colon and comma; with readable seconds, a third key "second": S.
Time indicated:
{"hour": 1, "minute": 10}
